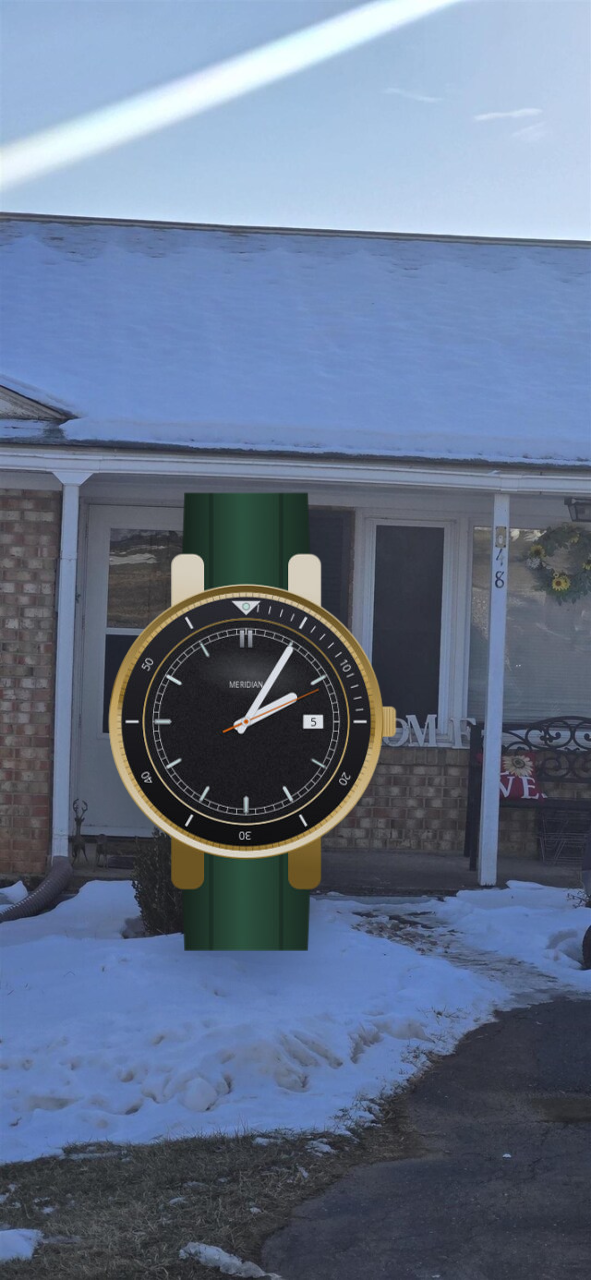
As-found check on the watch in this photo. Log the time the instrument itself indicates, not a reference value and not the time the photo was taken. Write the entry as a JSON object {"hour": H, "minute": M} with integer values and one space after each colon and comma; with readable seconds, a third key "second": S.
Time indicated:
{"hour": 2, "minute": 5, "second": 11}
